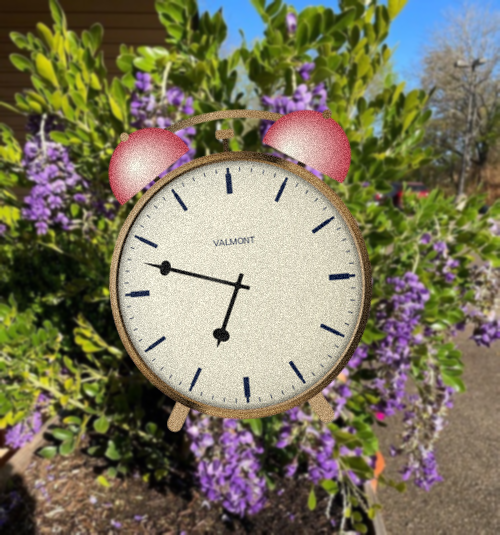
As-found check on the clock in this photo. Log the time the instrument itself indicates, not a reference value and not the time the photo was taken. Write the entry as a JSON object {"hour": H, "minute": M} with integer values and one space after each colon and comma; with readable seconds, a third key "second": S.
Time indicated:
{"hour": 6, "minute": 48}
